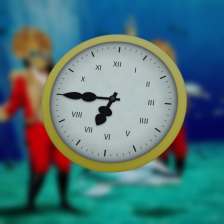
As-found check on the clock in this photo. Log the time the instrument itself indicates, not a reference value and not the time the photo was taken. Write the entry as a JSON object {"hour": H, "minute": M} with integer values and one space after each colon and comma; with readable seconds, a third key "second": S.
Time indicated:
{"hour": 6, "minute": 45}
